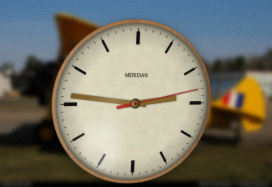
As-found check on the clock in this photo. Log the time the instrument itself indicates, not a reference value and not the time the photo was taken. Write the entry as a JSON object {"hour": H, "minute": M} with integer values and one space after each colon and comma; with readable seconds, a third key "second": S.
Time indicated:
{"hour": 2, "minute": 46, "second": 13}
